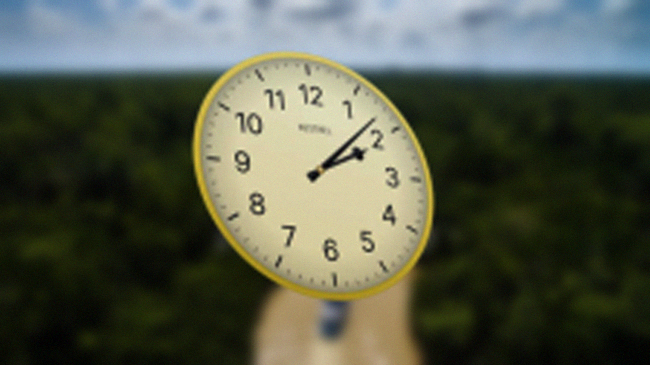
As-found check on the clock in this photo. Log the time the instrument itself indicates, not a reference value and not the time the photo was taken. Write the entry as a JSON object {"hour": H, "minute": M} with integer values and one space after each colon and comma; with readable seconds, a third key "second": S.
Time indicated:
{"hour": 2, "minute": 8}
